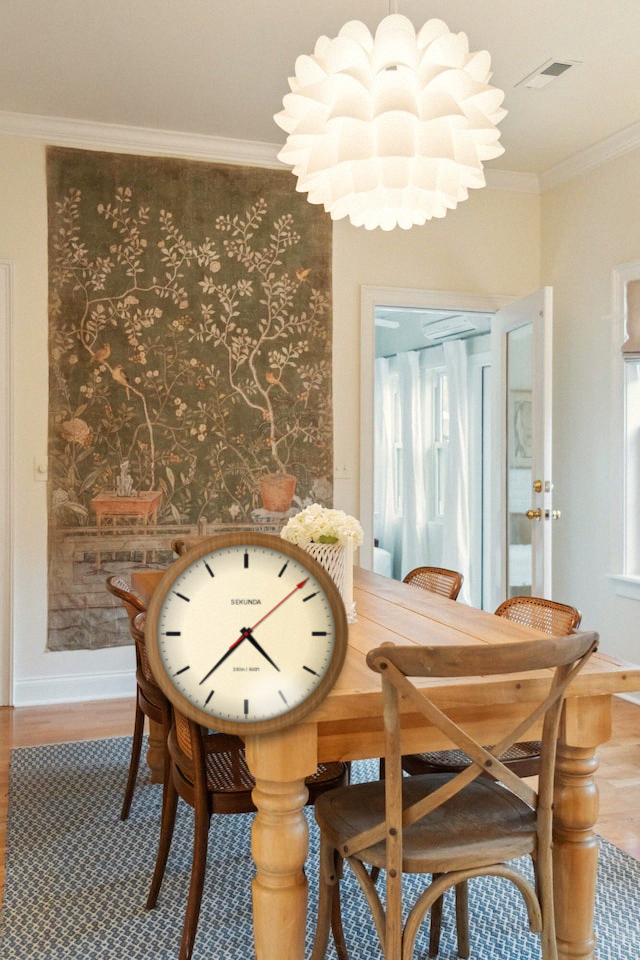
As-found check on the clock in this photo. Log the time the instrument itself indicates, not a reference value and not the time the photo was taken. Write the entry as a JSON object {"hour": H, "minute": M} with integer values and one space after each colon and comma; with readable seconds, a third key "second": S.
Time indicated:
{"hour": 4, "minute": 37, "second": 8}
